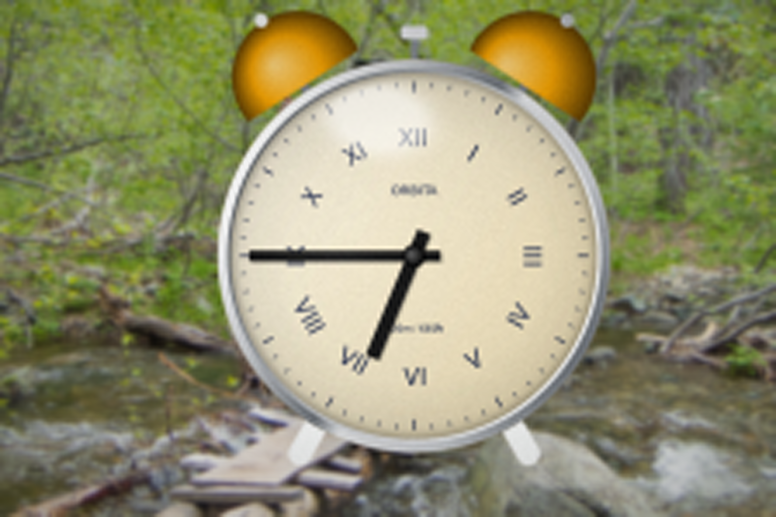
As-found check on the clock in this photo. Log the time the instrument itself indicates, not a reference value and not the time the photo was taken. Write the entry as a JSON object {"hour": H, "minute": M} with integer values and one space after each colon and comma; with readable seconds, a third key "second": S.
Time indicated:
{"hour": 6, "minute": 45}
